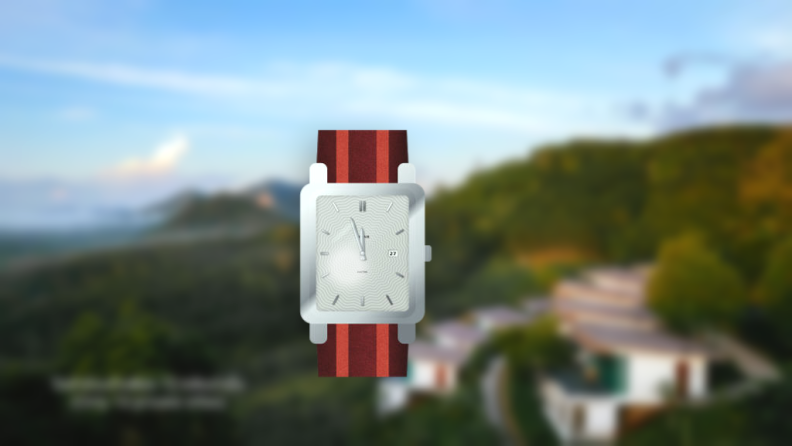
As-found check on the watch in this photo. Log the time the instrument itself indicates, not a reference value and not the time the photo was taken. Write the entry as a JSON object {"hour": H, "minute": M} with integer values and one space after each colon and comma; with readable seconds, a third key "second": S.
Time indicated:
{"hour": 11, "minute": 57}
